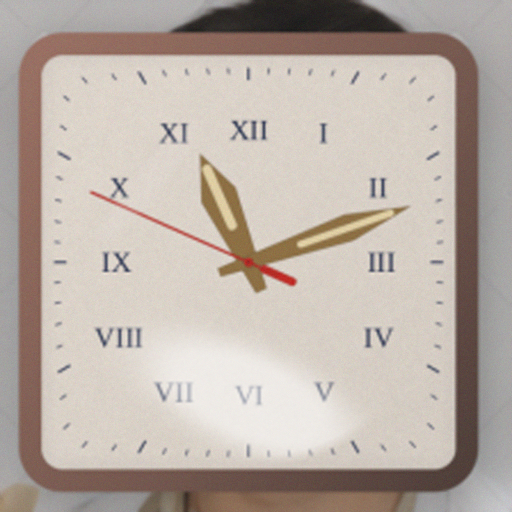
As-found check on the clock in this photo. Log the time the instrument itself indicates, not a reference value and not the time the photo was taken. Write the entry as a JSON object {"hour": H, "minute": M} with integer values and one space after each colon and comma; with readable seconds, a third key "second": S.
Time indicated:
{"hour": 11, "minute": 11, "second": 49}
